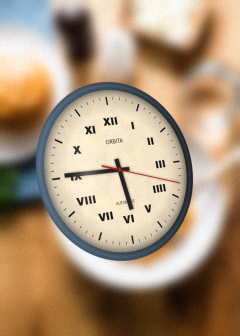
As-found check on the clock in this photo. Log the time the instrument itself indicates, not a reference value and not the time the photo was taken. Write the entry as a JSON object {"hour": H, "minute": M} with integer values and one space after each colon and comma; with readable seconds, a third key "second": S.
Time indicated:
{"hour": 5, "minute": 45, "second": 18}
